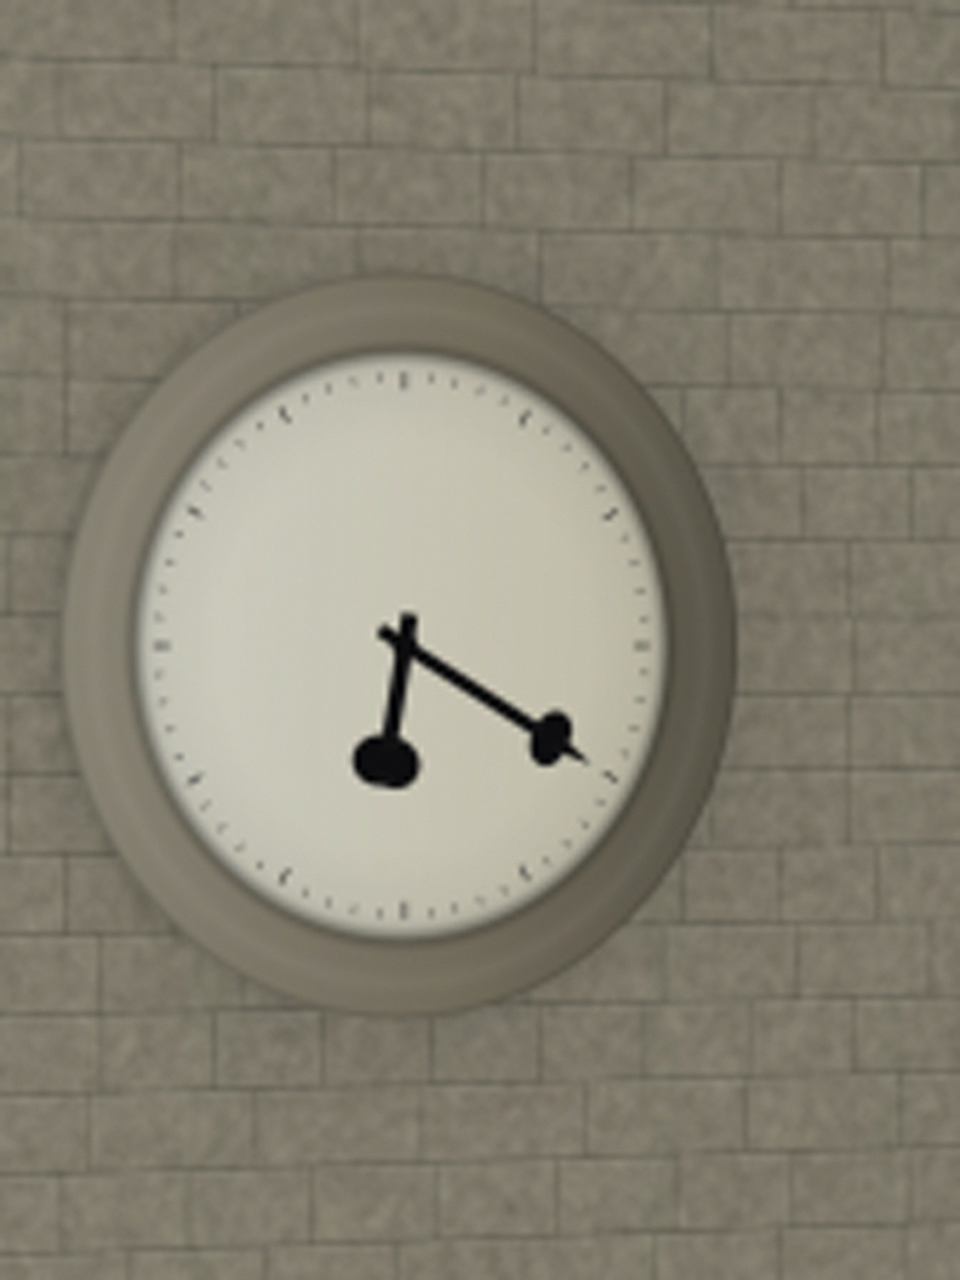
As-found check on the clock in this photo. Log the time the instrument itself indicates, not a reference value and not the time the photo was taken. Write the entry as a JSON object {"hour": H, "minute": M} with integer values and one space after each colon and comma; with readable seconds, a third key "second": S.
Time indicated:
{"hour": 6, "minute": 20}
